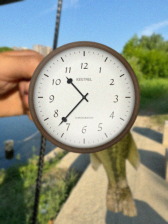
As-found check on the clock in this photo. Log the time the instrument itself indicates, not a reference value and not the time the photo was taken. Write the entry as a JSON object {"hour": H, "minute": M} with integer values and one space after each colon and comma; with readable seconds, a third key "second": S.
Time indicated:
{"hour": 10, "minute": 37}
